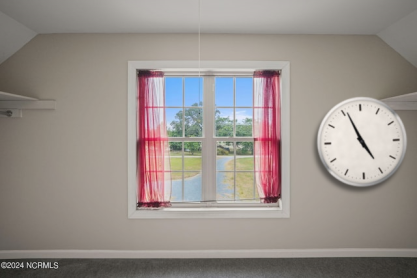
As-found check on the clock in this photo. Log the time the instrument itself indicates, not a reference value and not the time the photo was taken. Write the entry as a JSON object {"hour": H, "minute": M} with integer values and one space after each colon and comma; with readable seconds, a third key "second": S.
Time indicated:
{"hour": 4, "minute": 56}
